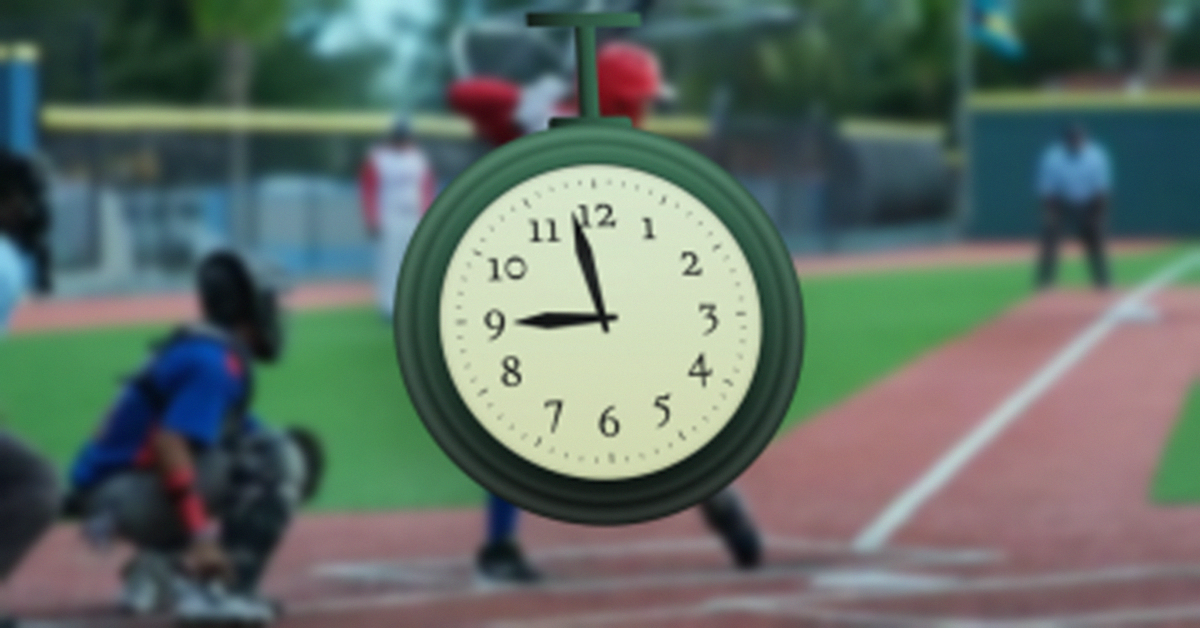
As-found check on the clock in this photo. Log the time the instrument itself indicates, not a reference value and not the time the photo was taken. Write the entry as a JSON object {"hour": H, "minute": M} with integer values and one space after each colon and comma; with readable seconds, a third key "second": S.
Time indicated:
{"hour": 8, "minute": 58}
